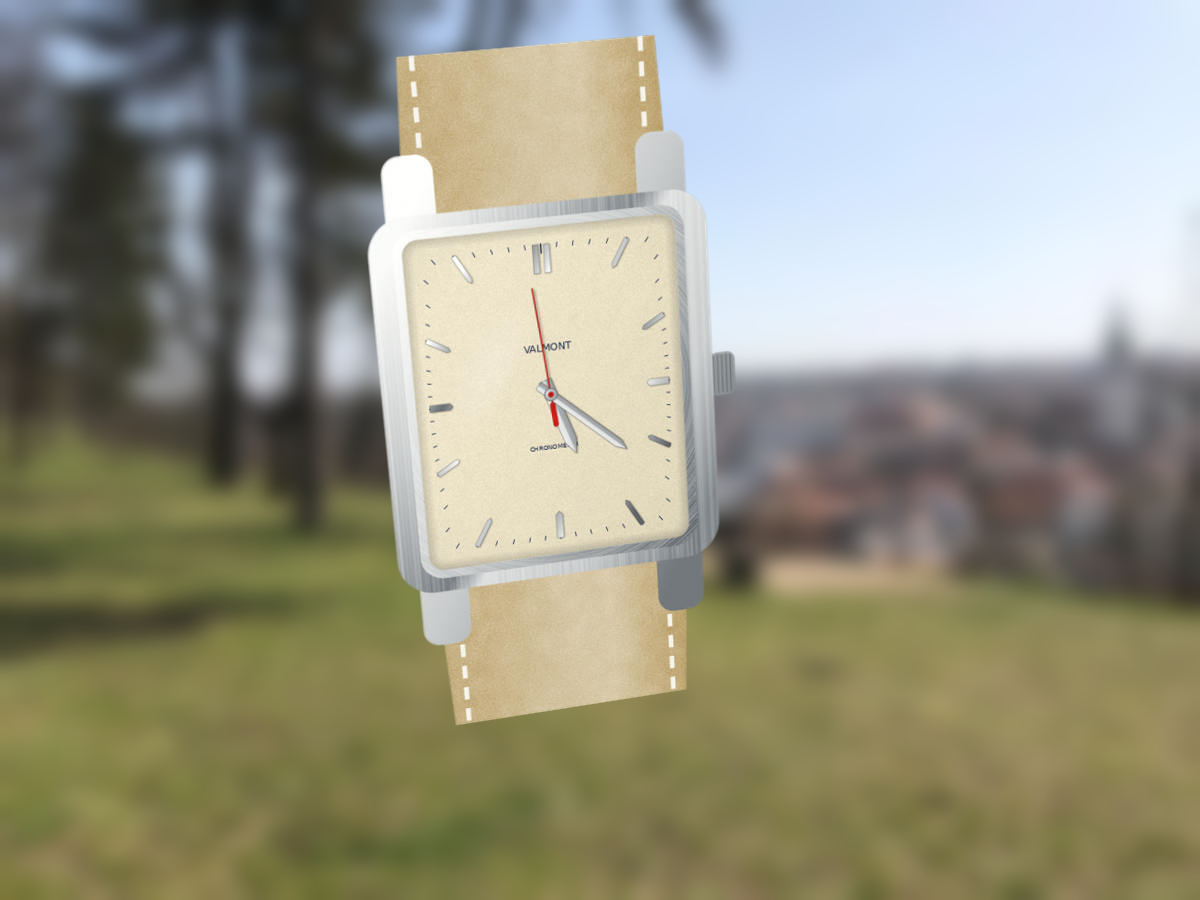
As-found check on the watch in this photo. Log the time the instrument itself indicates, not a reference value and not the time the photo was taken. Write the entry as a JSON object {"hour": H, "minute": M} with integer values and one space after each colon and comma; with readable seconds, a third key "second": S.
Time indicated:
{"hour": 5, "minute": 21, "second": 59}
